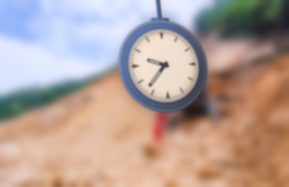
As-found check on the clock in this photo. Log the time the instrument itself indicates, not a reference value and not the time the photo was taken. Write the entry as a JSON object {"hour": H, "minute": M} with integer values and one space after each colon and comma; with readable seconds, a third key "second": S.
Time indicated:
{"hour": 9, "minute": 37}
